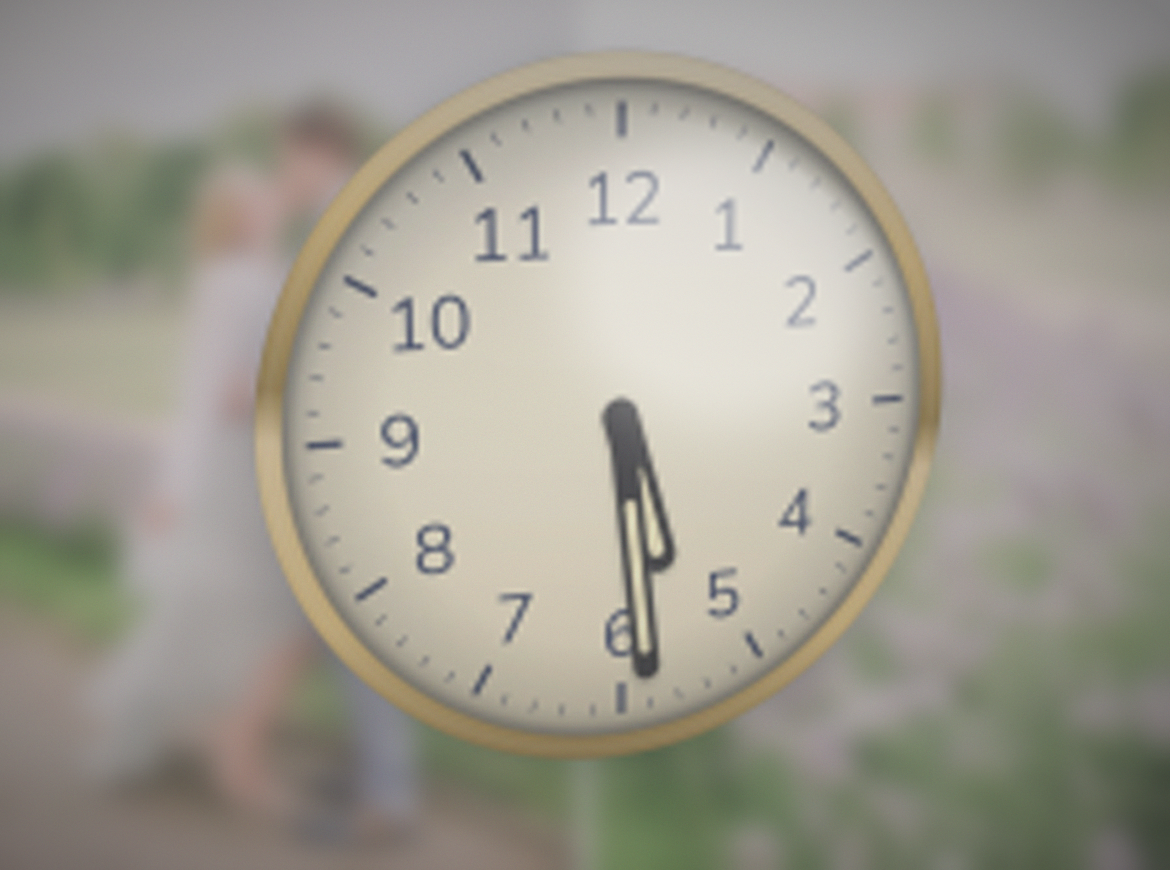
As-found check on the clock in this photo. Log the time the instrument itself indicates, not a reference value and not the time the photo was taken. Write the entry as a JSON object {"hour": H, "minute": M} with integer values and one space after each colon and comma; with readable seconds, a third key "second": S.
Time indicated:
{"hour": 5, "minute": 29}
